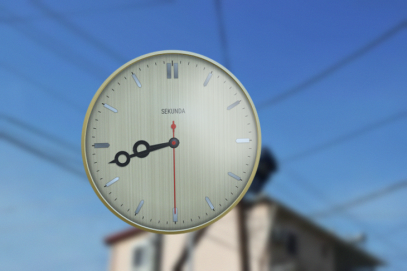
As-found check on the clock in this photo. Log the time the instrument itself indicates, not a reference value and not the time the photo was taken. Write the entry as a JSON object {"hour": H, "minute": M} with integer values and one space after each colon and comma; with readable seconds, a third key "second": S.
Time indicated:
{"hour": 8, "minute": 42, "second": 30}
